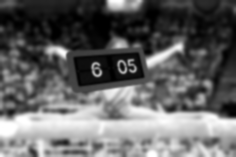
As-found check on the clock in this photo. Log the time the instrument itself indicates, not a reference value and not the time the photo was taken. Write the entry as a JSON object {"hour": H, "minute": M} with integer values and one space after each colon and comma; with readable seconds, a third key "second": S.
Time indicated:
{"hour": 6, "minute": 5}
